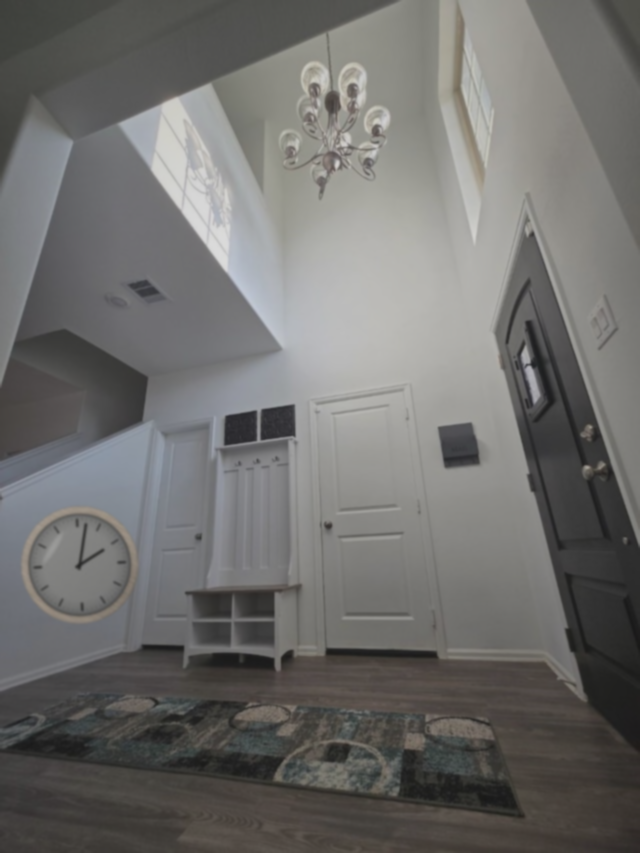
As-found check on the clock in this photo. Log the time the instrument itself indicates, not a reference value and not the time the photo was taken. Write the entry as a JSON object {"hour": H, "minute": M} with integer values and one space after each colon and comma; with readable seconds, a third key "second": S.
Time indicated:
{"hour": 2, "minute": 2}
